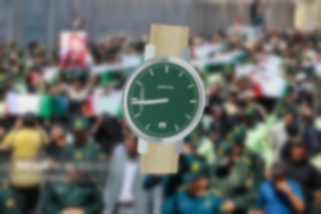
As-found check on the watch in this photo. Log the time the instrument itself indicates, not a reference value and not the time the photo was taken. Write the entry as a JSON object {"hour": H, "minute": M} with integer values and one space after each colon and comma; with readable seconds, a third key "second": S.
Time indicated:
{"hour": 8, "minute": 44}
